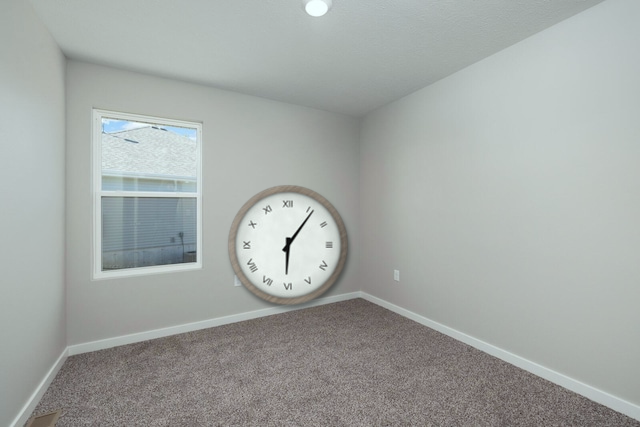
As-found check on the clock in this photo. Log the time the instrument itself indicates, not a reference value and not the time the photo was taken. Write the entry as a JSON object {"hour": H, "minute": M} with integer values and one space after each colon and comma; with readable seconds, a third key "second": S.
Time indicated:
{"hour": 6, "minute": 6}
